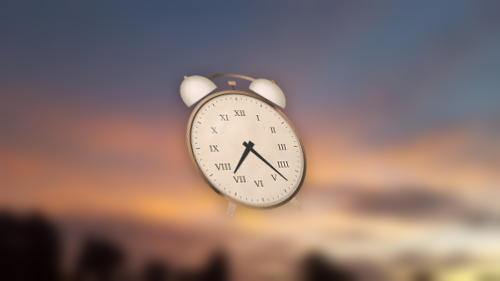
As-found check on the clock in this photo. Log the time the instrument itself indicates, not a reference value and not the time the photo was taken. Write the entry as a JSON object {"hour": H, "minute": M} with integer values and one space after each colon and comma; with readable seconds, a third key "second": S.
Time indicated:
{"hour": 7, "minute": 23}
